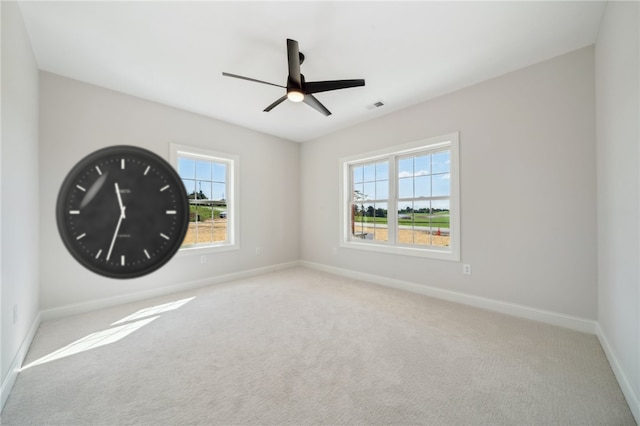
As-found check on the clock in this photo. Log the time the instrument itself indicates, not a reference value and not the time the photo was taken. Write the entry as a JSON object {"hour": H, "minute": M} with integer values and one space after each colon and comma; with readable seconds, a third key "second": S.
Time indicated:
{"hour": 11, "minute": 33}
